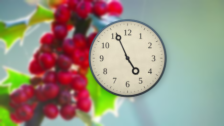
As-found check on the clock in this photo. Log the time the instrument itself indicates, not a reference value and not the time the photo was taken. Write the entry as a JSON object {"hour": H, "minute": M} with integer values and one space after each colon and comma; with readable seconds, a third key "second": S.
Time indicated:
{"hour": 4, "minute": 56}
